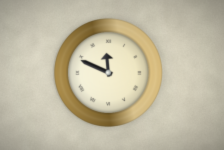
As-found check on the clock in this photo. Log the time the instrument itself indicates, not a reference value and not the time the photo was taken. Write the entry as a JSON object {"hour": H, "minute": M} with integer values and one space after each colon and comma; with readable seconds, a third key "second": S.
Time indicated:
{"hour": 11, "minute": 49}
